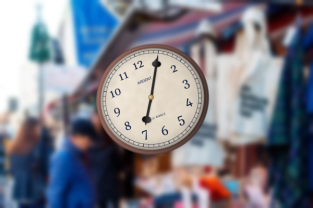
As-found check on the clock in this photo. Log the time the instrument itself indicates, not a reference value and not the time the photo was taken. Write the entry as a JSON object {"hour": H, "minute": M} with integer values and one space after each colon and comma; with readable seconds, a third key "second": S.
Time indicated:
{"hour": 7, "minute": 5}
